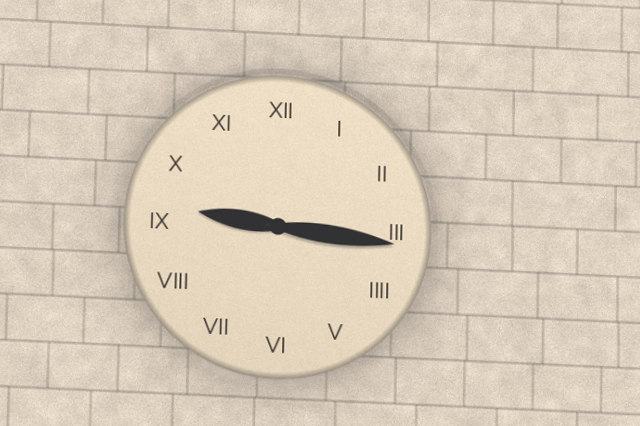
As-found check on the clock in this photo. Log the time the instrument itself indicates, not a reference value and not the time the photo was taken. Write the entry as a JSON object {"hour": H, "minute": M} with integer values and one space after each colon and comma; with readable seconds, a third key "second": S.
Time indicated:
{"hour": 9, "minute": 16}
